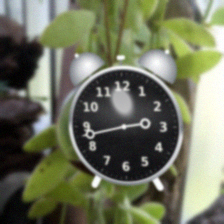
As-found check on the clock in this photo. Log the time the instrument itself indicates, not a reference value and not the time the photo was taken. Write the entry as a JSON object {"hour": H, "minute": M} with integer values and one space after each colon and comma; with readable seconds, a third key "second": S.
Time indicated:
{"hour": 2, "minute": 43}
